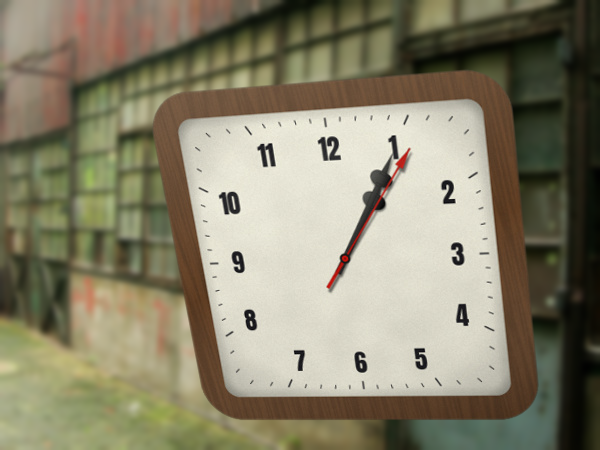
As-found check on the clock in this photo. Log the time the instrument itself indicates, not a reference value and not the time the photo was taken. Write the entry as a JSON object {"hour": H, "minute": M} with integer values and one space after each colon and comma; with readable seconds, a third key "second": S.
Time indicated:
{"hour": 1, "minute": 5, "second": 6}
